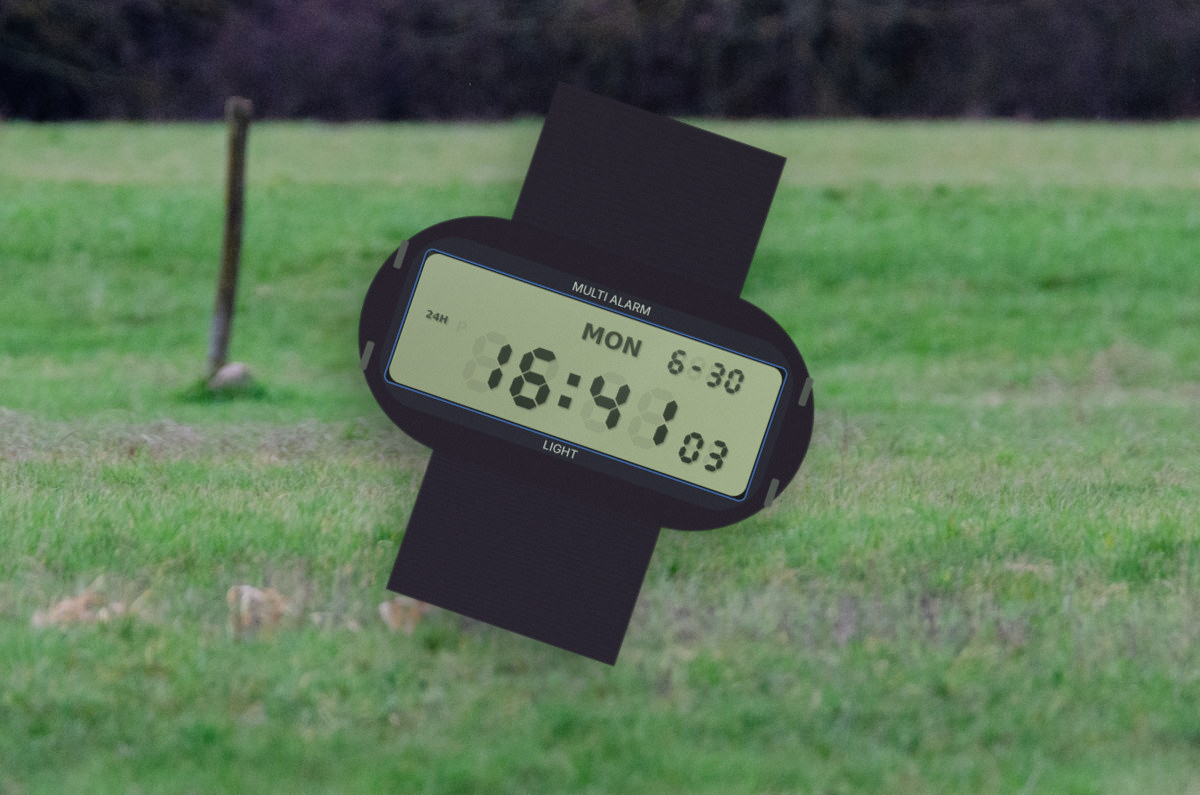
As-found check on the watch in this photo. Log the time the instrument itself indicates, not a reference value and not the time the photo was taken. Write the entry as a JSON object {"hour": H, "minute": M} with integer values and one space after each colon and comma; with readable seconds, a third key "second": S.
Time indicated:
{"hour": 16, "minute": 41, "second": 3}
